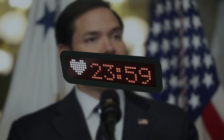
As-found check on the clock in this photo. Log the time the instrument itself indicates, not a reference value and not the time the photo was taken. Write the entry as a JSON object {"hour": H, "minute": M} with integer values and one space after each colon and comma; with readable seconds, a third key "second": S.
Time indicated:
{"hour": 23, "minute": 59}
